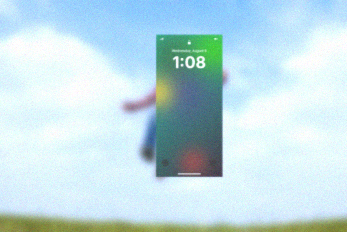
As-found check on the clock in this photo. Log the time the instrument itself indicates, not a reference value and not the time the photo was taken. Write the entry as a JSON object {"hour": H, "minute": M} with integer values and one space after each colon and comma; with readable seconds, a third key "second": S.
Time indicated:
{"hour": 1, "minute": 8}
